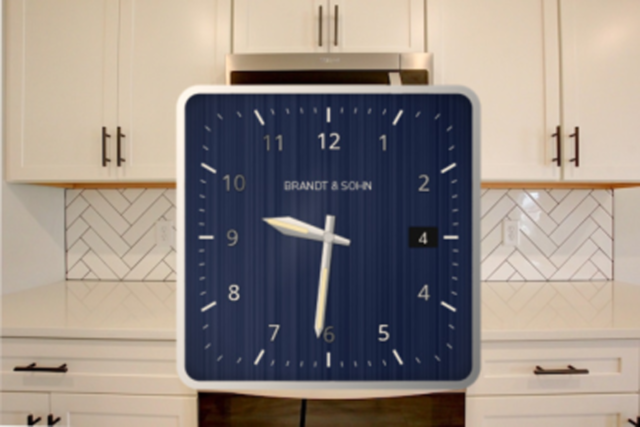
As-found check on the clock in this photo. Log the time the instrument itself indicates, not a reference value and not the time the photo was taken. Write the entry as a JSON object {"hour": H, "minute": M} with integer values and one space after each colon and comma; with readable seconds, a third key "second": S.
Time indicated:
{"hour": 9, "minute": 31}
